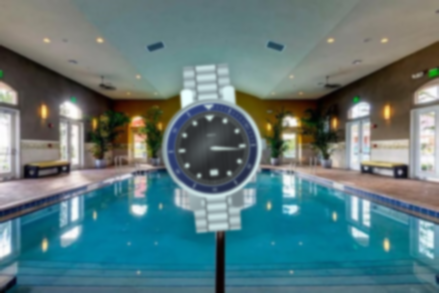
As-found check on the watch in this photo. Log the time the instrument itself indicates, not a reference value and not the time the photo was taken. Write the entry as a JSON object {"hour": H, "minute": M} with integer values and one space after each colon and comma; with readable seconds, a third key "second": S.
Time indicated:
{"hour": 3, "minute": 16}
